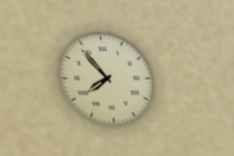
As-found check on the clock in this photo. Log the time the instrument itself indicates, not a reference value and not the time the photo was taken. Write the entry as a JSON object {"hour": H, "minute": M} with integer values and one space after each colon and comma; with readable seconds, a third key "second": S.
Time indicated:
{"hour": 7, "minute": 54}
